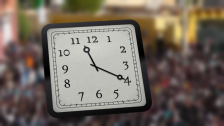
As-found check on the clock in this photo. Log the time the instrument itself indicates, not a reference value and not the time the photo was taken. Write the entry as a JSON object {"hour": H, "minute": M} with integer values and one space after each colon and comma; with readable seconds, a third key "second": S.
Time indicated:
{"hour": 11, "minute": 20}
